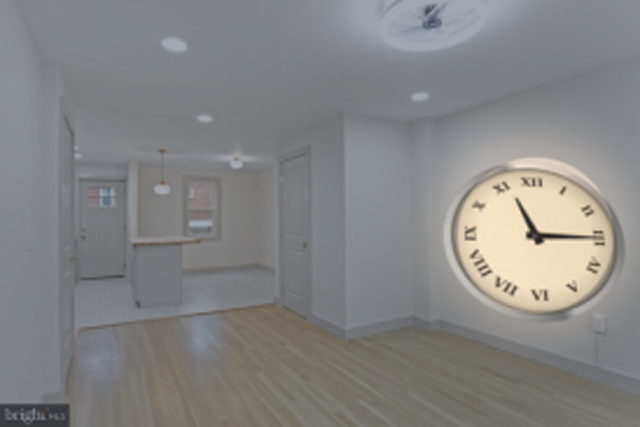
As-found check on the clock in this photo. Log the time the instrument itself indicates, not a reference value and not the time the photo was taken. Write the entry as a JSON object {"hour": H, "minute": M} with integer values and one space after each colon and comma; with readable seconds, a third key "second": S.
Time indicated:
{"hour": 11, "minute": 15}
